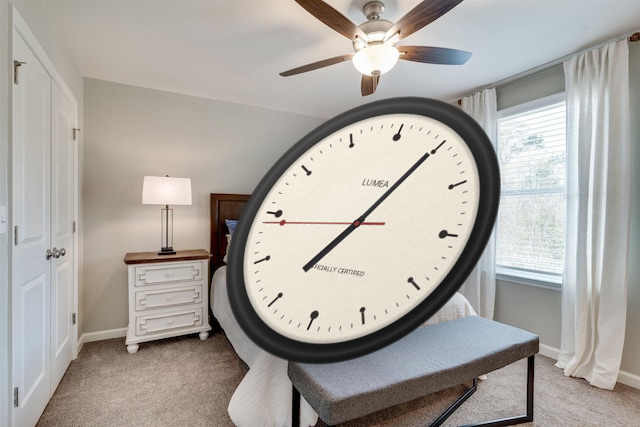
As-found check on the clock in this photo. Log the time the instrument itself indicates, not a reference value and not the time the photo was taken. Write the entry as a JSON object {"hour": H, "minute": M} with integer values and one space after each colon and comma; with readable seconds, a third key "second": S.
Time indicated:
{"hour": 7, "minute": 4, "second": 44}
